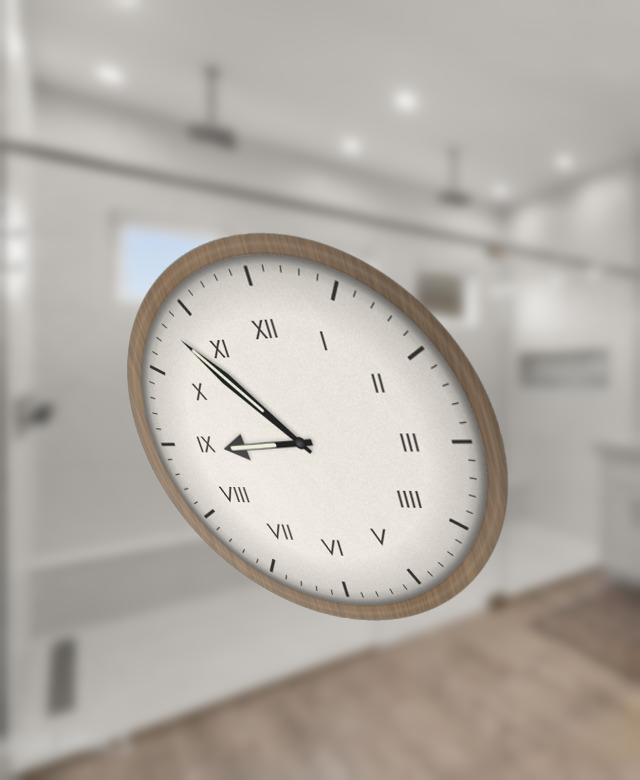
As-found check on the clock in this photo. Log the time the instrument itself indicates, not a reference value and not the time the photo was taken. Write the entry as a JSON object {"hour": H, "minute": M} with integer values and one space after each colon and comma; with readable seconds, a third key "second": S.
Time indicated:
{"hour": 8, "minute": 53}
